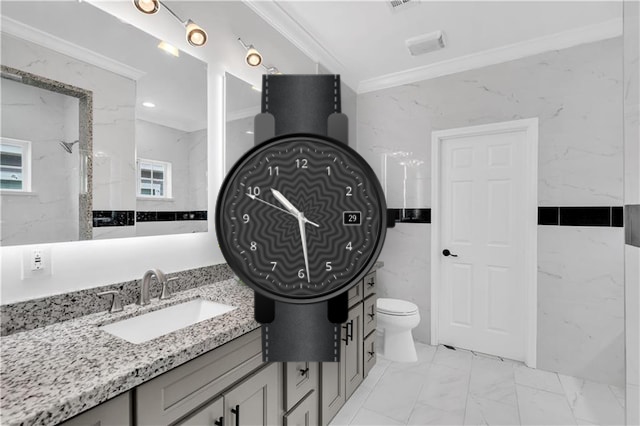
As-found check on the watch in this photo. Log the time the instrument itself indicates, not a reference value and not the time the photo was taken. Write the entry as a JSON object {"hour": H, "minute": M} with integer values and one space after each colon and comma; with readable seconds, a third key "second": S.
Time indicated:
{"hour": 10, "minute": 28, "second": 49}
